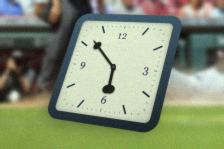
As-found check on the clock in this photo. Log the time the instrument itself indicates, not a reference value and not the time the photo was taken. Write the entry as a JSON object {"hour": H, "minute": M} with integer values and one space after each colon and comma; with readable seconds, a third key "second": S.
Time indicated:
{"hour": 5, "minute": 52}
